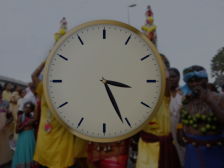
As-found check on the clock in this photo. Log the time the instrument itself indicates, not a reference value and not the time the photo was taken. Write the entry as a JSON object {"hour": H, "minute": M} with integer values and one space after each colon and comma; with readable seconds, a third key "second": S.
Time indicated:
{"hour": 3, "minute": 26}
